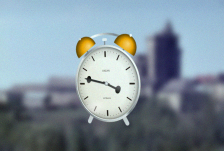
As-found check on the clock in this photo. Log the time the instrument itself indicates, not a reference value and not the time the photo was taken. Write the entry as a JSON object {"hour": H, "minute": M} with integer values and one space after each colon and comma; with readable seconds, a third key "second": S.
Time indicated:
{"hour": 3, "minute": 47}
